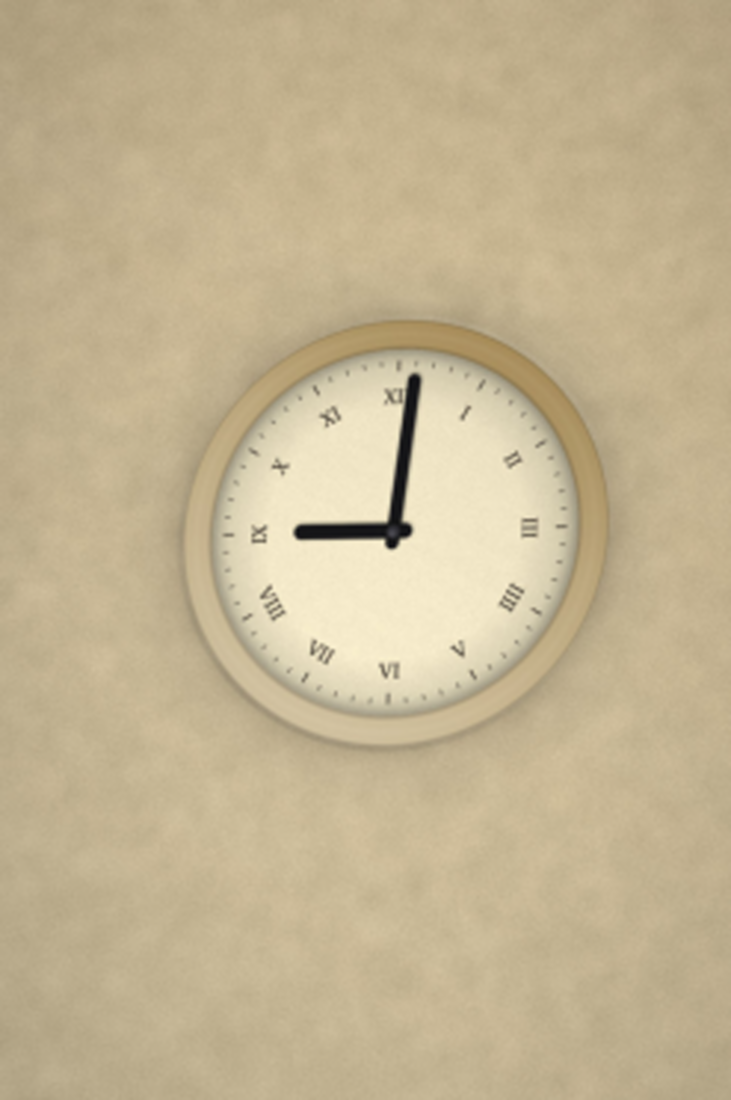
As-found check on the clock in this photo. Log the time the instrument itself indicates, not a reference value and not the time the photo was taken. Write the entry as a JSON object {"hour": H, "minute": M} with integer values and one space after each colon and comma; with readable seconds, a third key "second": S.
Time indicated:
{"hour": 9, "minute": 1}
